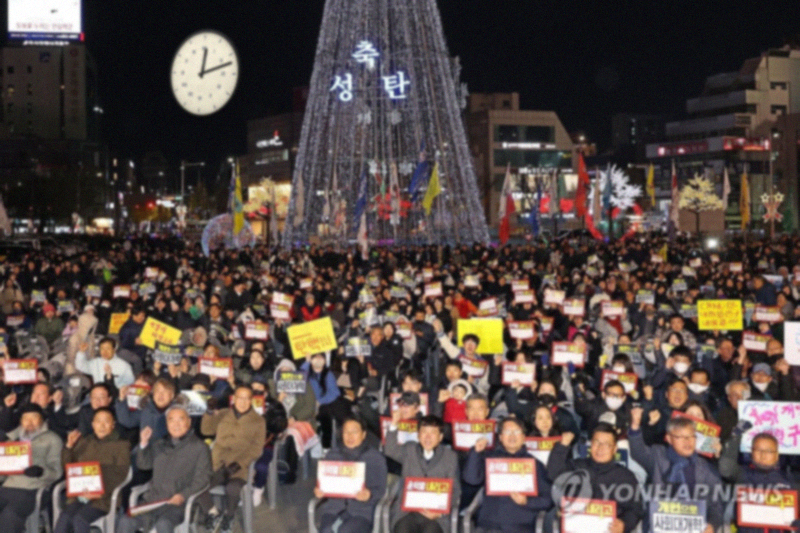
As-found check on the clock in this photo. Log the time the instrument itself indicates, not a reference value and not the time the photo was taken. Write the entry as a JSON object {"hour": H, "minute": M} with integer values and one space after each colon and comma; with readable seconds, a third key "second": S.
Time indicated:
{"hour": 12, "minute": 12}
